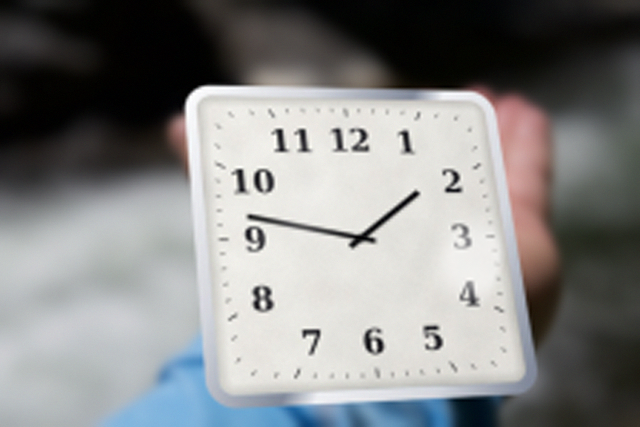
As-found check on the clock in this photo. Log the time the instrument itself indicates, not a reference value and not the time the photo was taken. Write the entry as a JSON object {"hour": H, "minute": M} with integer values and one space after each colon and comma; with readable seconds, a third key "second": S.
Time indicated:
{"hour": 1, "minute": 47}
